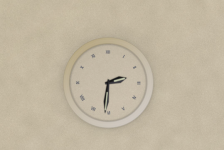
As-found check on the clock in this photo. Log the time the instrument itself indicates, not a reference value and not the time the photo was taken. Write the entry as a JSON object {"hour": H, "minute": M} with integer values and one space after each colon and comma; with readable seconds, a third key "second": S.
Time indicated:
{"hour": 2, "minute": 31}
